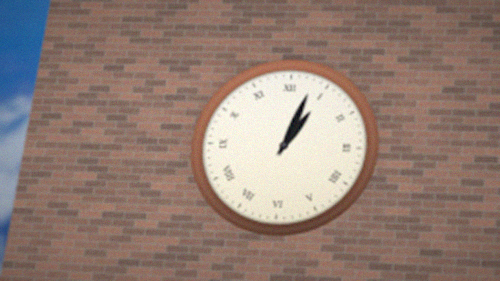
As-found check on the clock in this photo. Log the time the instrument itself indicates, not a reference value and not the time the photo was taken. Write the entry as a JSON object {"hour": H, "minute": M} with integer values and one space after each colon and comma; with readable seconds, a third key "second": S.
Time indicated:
{"hour": 1, "minute": 3}
